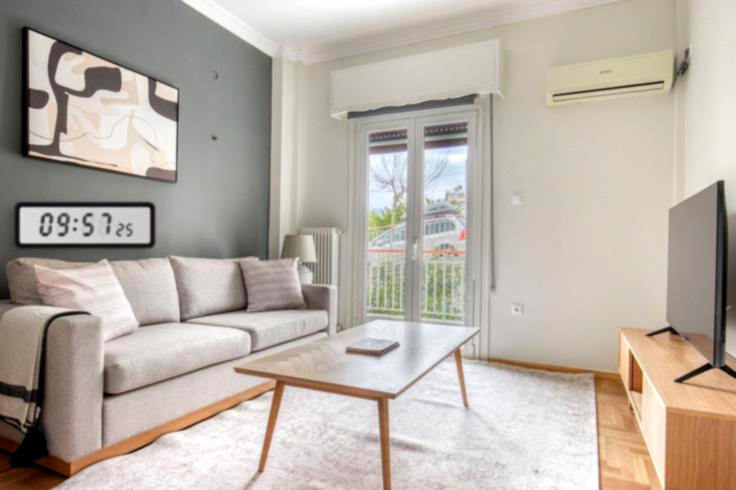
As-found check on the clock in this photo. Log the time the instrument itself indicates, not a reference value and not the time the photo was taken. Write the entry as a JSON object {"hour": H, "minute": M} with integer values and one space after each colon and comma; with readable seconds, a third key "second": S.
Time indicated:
{"hour": 9, "minute": 57, "second": 25}
